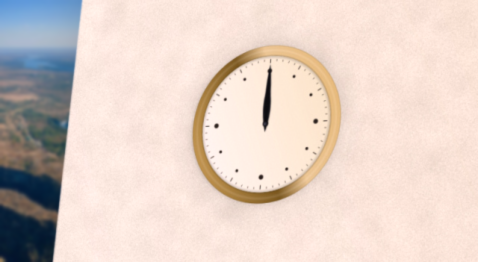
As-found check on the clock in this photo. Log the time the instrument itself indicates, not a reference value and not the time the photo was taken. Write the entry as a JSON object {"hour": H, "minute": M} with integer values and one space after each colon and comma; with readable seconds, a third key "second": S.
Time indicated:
{"hour": 12, "minute": 0}
